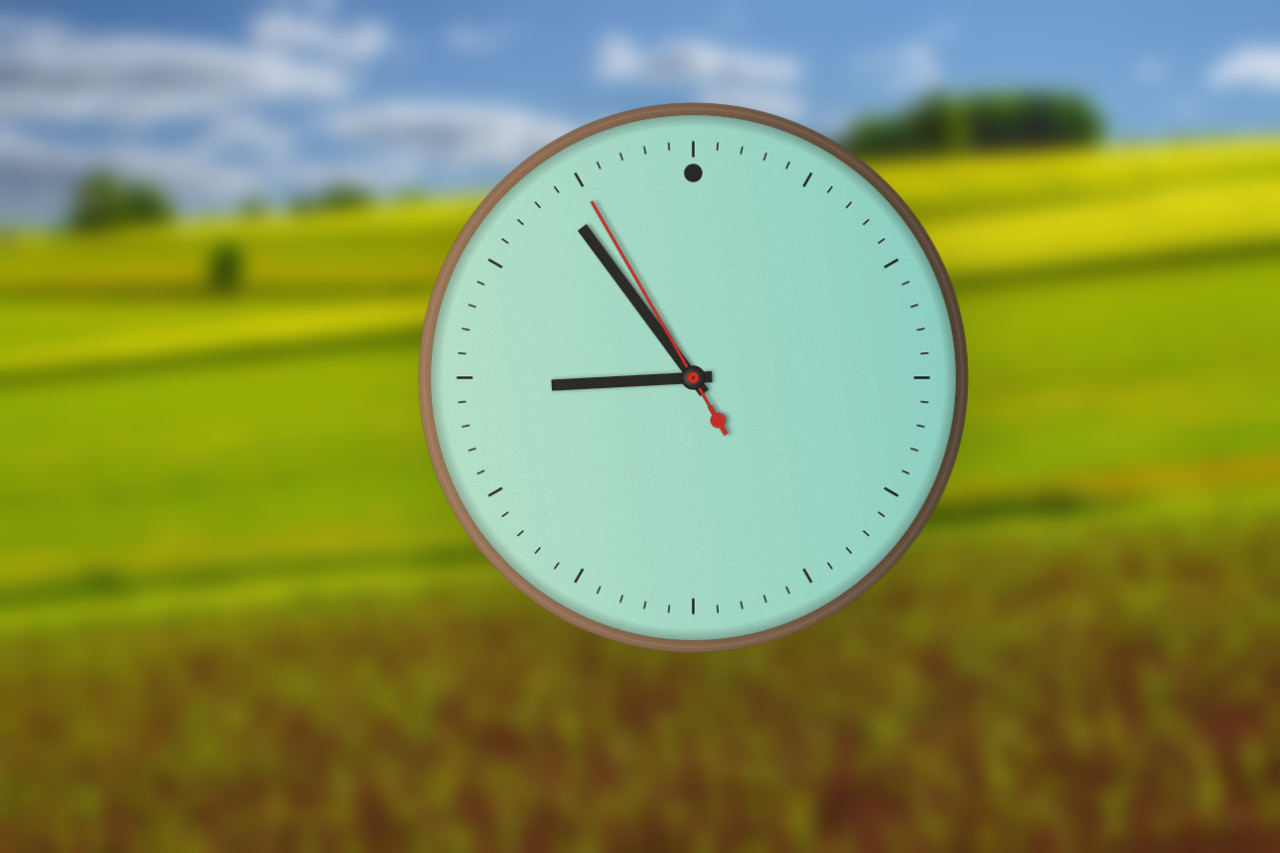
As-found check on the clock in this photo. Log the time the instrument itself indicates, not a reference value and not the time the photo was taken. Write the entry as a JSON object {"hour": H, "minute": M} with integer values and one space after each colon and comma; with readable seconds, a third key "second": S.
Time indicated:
{"hour": 8, "minute": 53, "second": 55}
